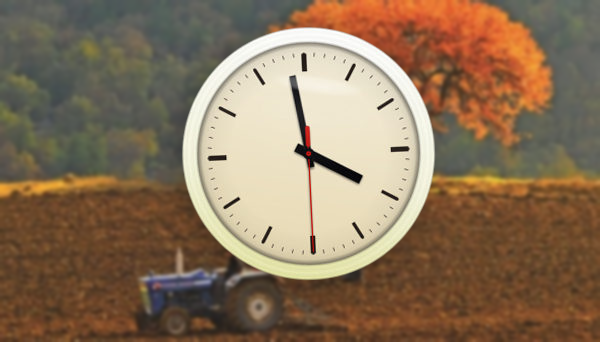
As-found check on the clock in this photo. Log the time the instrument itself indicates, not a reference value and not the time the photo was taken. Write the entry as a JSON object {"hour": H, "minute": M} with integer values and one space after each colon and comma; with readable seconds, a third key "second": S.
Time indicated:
{"hour": 3, "minute": 58, "second": 30}
